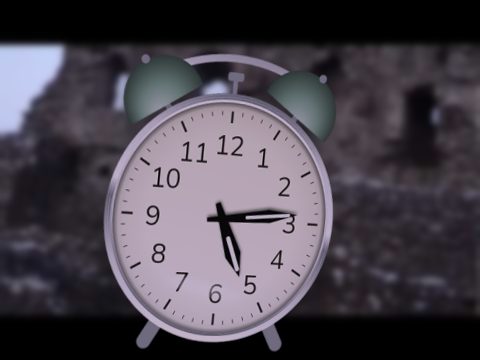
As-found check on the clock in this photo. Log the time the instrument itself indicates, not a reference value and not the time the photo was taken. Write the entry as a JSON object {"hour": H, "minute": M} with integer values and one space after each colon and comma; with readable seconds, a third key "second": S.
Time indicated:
{"hour": 5, "minute": 14}
